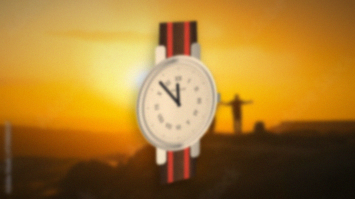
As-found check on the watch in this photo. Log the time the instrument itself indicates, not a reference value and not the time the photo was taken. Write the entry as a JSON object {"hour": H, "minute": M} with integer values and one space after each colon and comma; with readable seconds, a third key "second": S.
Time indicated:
{"hour": 11, "minute": 53}
